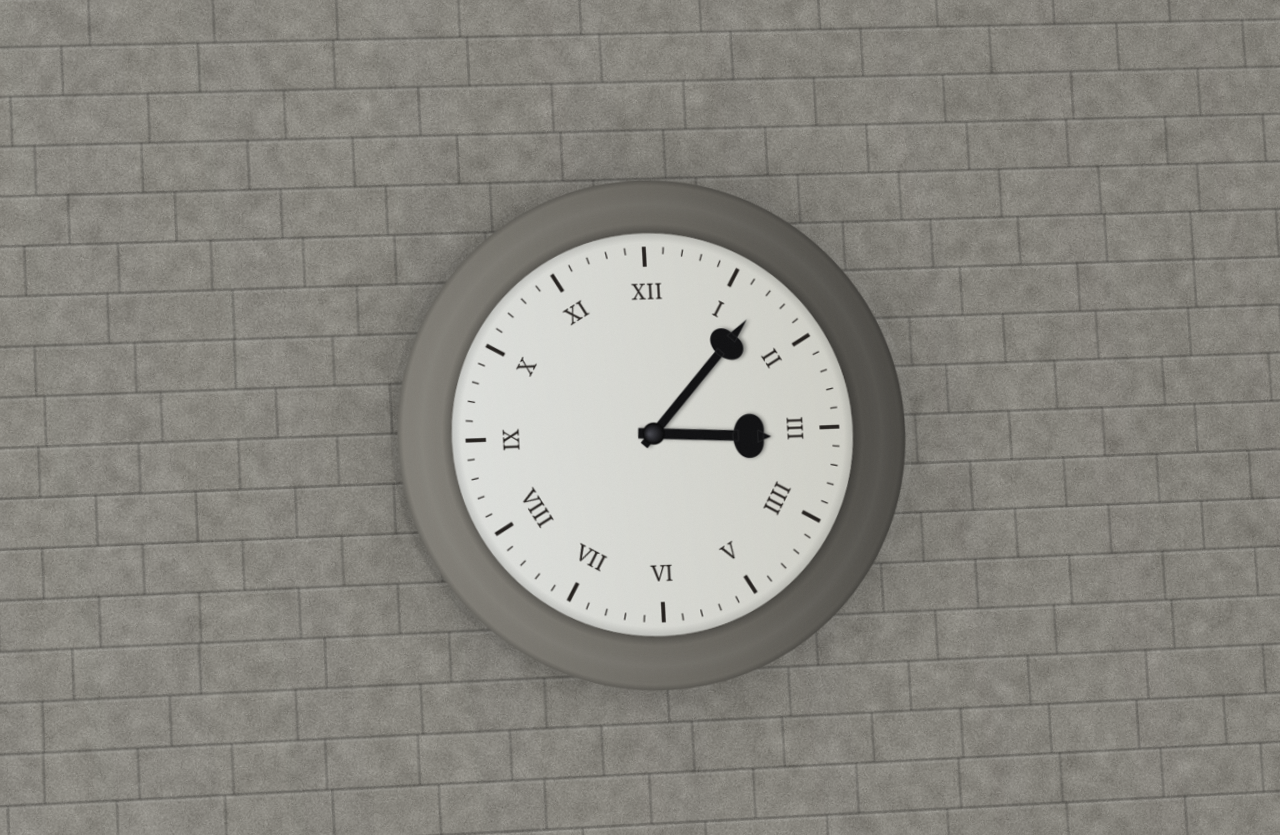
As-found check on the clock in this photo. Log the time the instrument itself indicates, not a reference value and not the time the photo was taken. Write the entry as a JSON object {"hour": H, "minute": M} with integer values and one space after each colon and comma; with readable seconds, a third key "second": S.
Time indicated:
{"hour": 3, "minute": 7}
